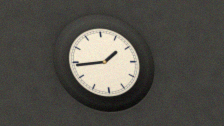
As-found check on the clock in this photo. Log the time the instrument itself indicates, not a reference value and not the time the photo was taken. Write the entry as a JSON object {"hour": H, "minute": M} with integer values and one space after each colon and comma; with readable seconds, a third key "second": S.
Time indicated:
{"hour": 1, "minute": 44}
